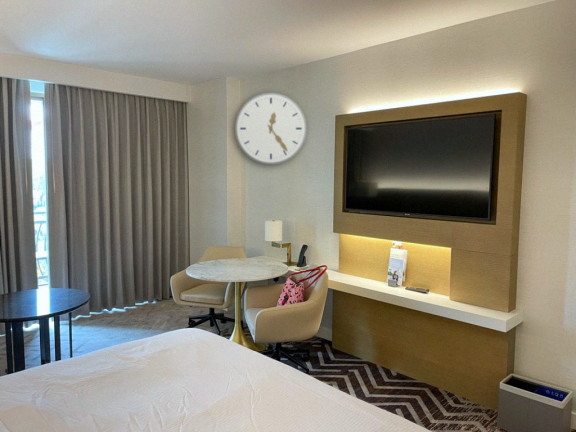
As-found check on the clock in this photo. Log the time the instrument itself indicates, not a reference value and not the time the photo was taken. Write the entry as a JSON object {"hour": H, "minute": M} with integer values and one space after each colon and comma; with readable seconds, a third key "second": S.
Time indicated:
{"hour": 12, "minute": 24}
